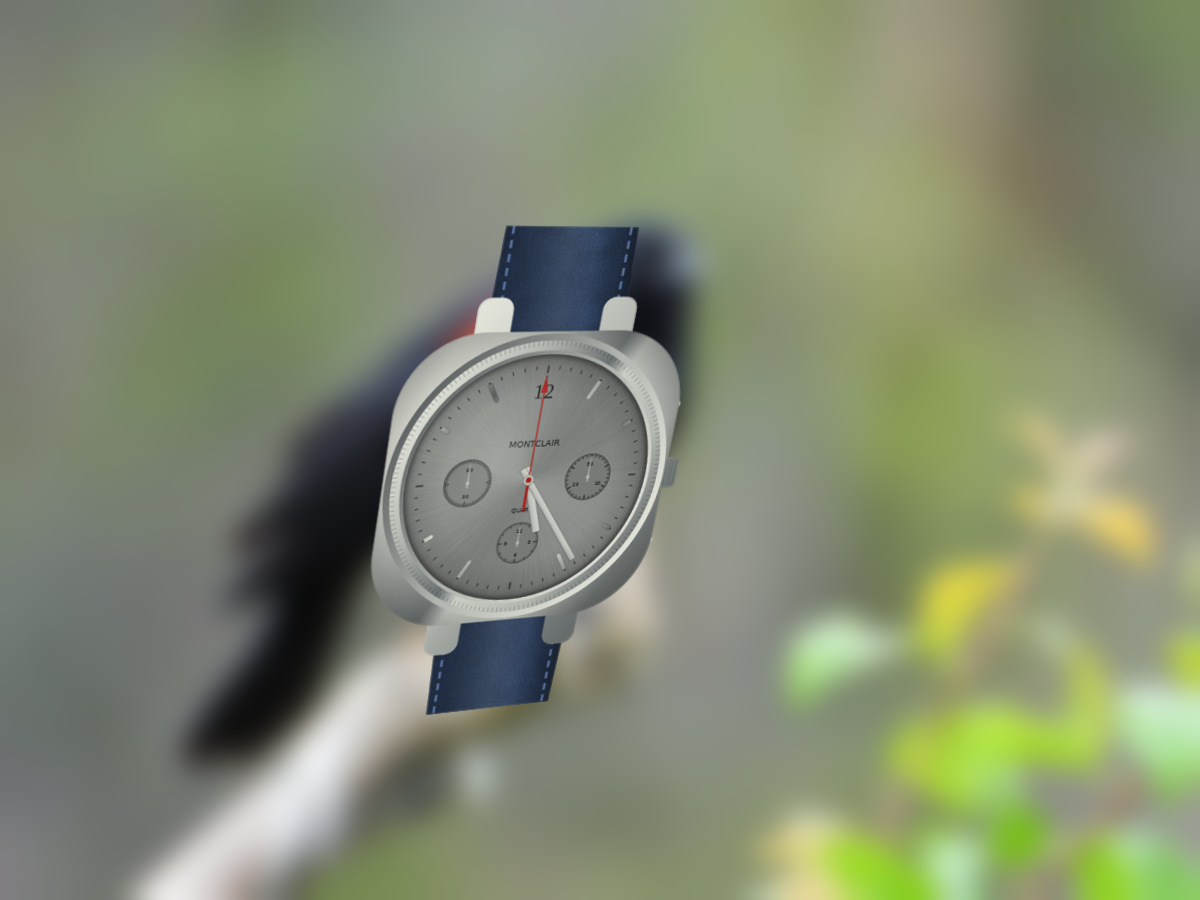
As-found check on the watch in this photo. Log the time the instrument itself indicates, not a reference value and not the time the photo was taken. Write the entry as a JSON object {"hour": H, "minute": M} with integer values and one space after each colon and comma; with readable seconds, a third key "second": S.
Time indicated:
{"hour": 5, "minute": 24}
